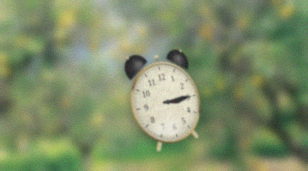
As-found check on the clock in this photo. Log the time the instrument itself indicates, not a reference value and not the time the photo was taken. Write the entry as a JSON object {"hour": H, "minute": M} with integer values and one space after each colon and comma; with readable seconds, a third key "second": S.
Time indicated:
{"hour": 3, "minute": 15}
